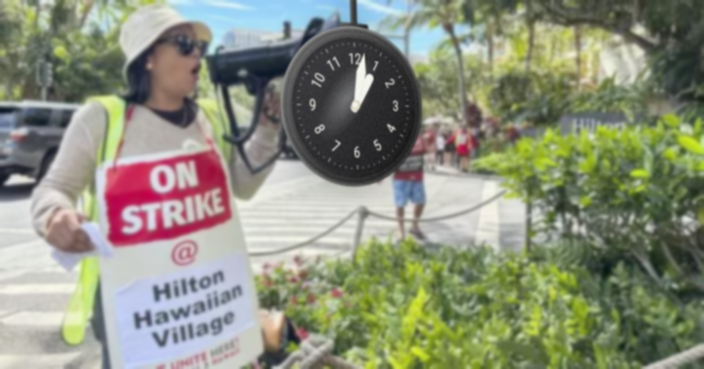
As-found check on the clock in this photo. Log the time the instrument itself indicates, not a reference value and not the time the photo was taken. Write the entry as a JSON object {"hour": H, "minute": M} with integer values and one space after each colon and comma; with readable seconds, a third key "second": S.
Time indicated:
{"hour": 1, "minute": 2}
